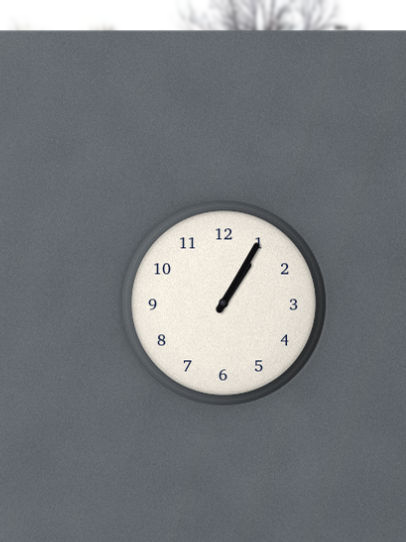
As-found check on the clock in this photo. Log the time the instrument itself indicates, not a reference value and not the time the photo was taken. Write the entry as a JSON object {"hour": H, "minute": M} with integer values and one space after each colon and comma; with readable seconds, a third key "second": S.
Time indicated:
{"hour": 1, "minute": 5}
